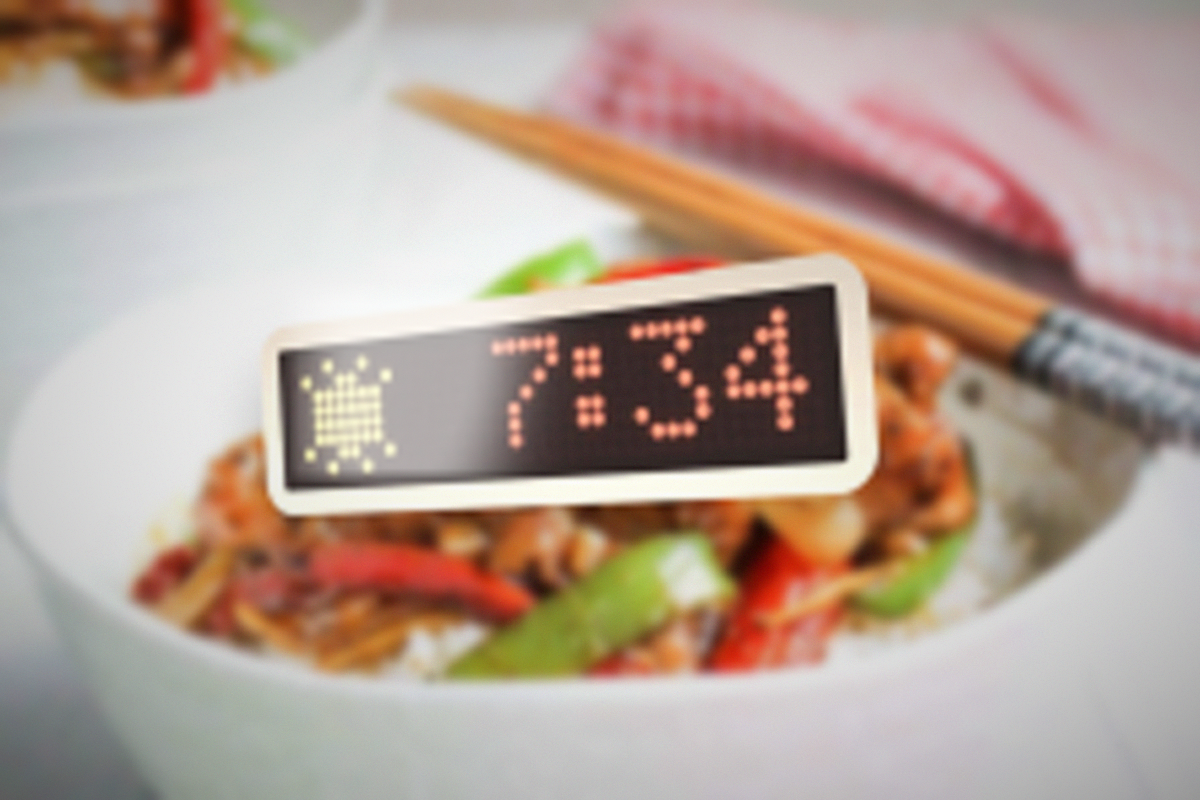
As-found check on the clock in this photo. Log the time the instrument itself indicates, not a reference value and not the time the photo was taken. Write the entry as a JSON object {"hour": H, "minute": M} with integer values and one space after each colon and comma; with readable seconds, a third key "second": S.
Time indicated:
{"hour": 7, "minute": 34}
